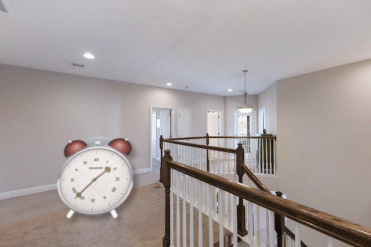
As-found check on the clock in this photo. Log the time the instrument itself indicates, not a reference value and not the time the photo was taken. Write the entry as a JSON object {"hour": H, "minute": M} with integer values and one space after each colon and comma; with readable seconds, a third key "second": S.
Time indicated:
{"hour": 1, "minute": 37}
